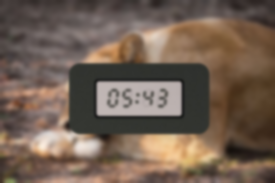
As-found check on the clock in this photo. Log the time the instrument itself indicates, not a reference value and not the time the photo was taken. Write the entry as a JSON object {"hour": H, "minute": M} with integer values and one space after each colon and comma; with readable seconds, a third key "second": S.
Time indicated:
{"hour": 5, "minute": 43}
